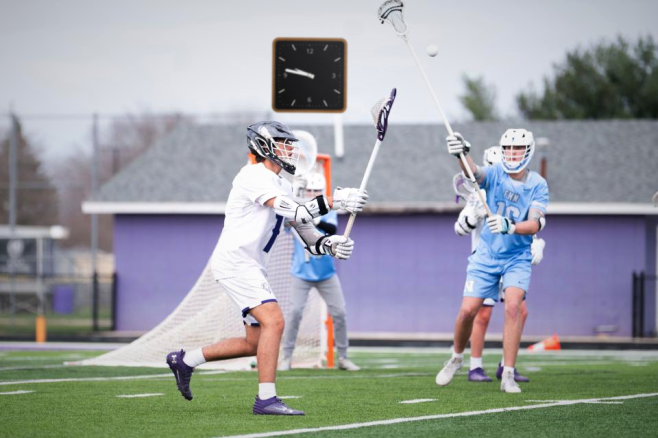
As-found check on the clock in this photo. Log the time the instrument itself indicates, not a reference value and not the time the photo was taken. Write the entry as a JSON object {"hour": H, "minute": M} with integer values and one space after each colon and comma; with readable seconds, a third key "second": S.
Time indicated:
{"hour": 9, "minute": 47}
